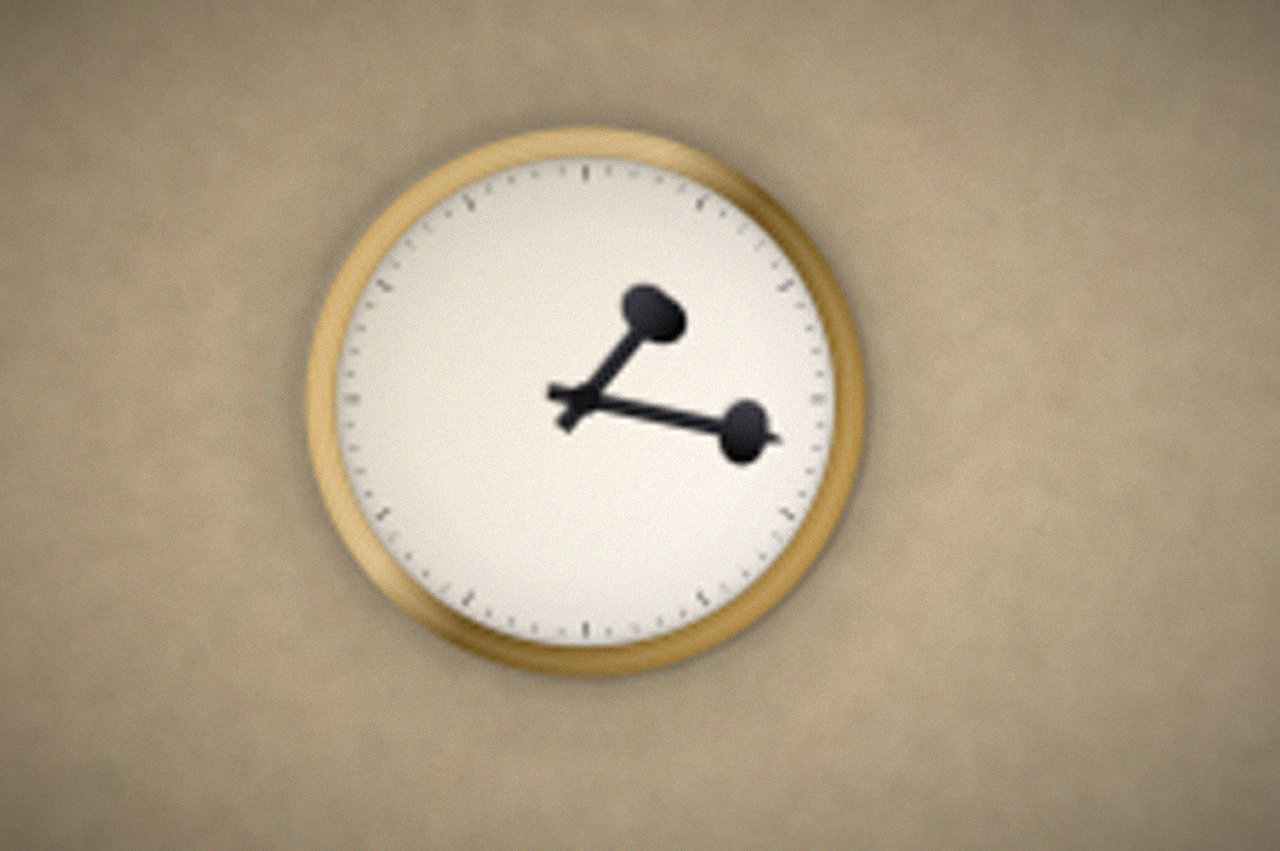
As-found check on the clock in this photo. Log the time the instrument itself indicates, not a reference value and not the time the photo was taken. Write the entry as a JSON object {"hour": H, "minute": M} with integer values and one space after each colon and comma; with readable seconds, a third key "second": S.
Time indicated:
{"hour": 1, "minute": 17}
